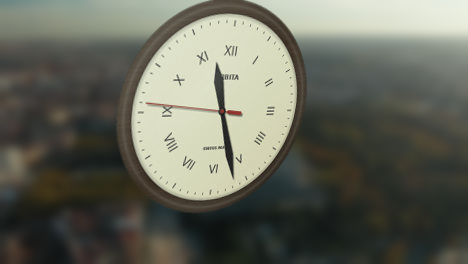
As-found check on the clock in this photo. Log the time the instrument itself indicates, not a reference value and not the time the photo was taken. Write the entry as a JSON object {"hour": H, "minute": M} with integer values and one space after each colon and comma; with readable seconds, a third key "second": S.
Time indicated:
{"hour": 11, "minute": 26, "second": 46}
